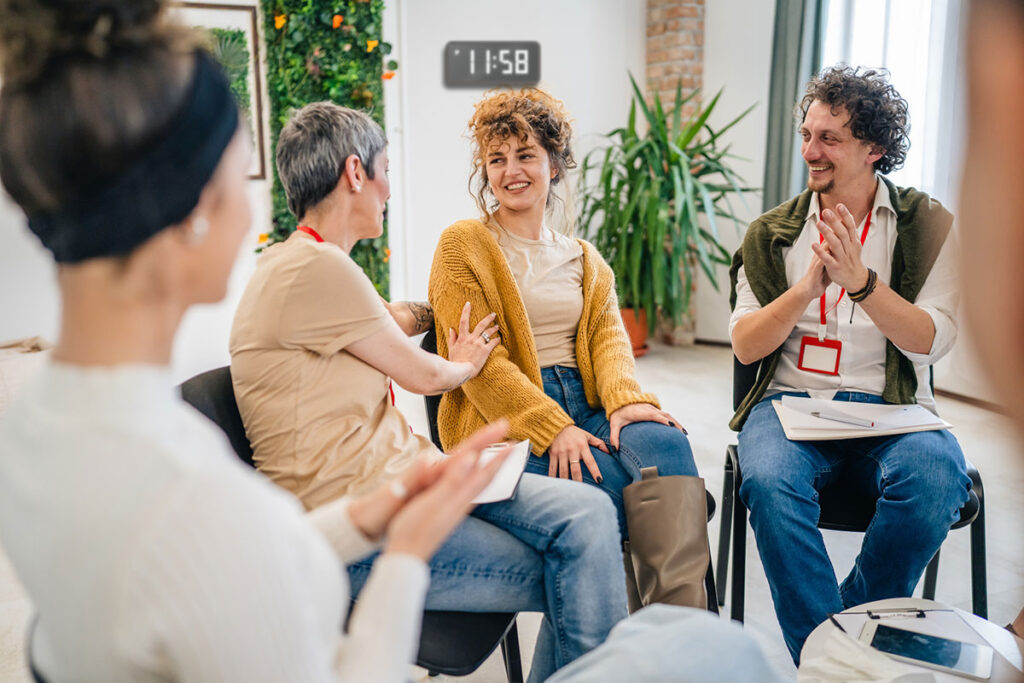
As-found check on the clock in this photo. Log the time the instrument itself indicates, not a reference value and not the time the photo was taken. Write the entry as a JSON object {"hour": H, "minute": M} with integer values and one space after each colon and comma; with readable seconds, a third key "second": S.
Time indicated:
{"hour": 11, "minute": 58}
